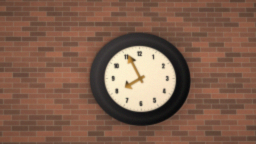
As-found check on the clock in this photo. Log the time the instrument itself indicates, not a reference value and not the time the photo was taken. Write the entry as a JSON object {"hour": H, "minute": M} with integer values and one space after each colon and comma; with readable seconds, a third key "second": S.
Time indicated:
{"hour": 7, "minute": 56}
